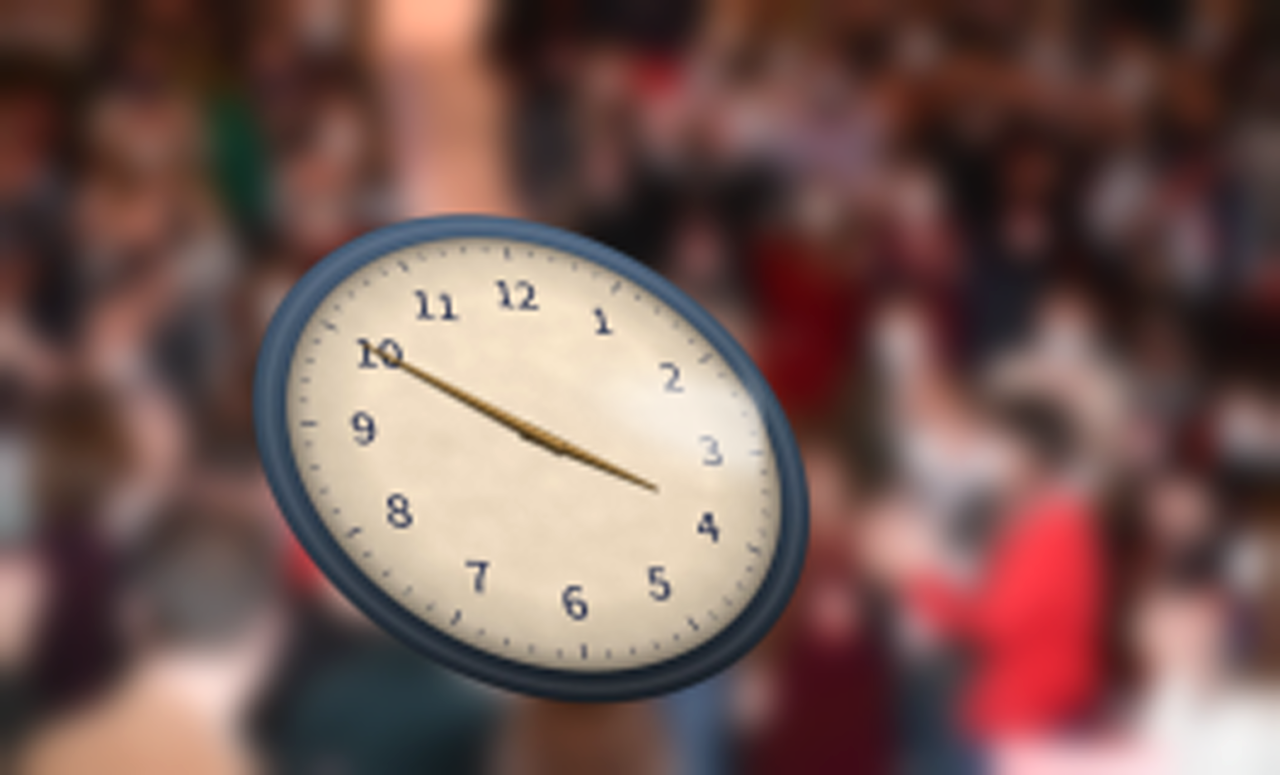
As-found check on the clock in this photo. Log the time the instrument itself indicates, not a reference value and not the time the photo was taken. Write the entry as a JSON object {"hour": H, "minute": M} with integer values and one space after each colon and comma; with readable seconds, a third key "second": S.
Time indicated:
{"hour": 3, "minute": 50}
